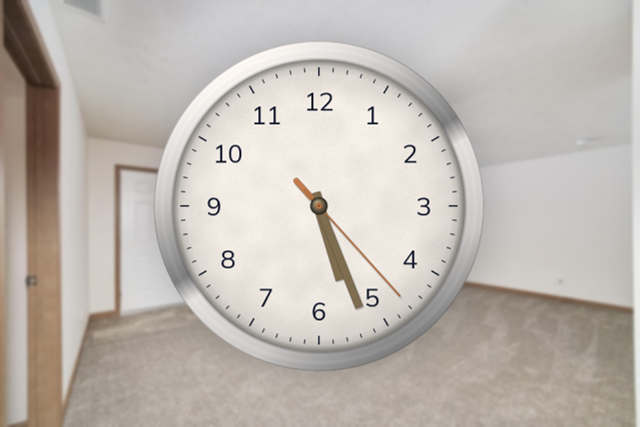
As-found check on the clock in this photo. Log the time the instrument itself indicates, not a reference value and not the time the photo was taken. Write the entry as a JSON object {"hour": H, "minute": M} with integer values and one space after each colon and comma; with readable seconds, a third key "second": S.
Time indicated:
{"hour": 5, "minute": 26, "second": 23}
